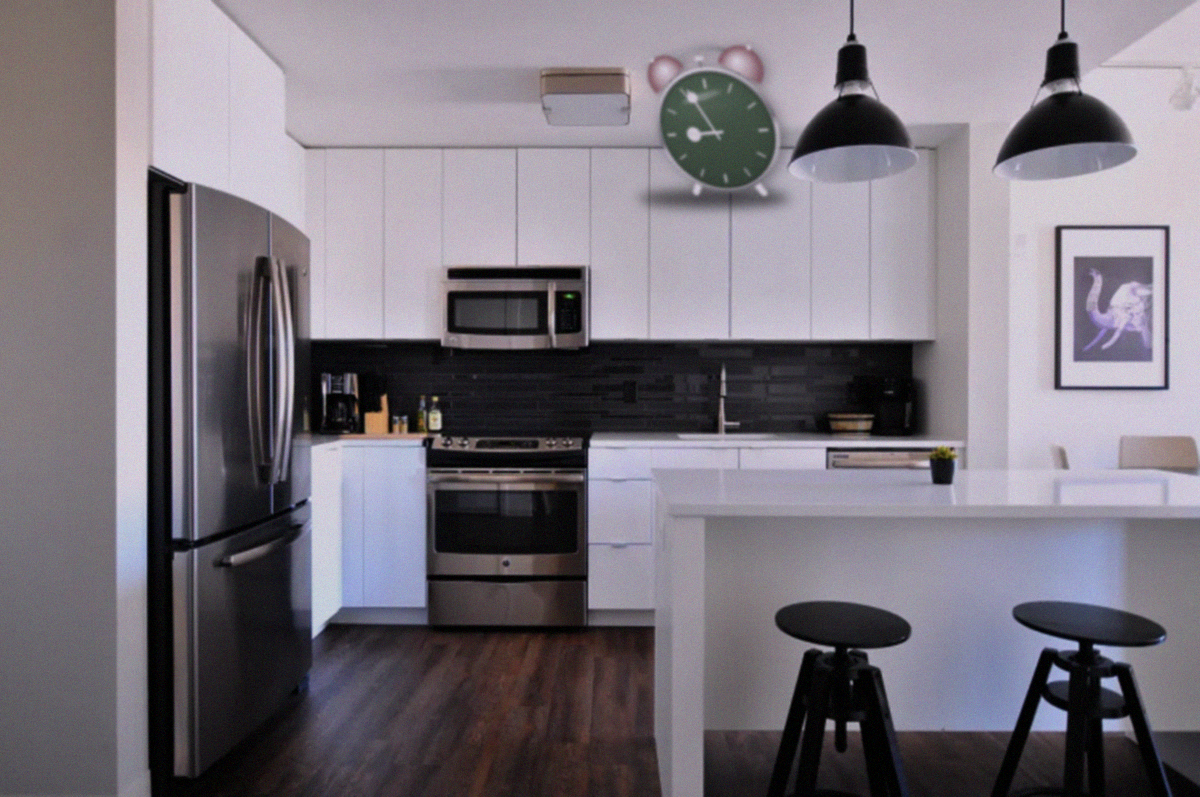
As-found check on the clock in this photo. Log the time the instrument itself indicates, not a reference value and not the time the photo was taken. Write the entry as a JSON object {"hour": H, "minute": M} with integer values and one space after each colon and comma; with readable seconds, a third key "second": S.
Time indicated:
{"hour": 8, "minute": 56}
